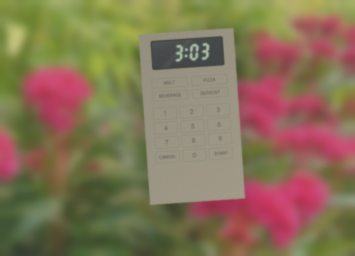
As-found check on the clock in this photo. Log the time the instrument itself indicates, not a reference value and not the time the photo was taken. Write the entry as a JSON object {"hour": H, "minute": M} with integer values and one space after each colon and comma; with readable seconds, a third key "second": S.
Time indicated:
{"hour": 3, "minute": 3}
